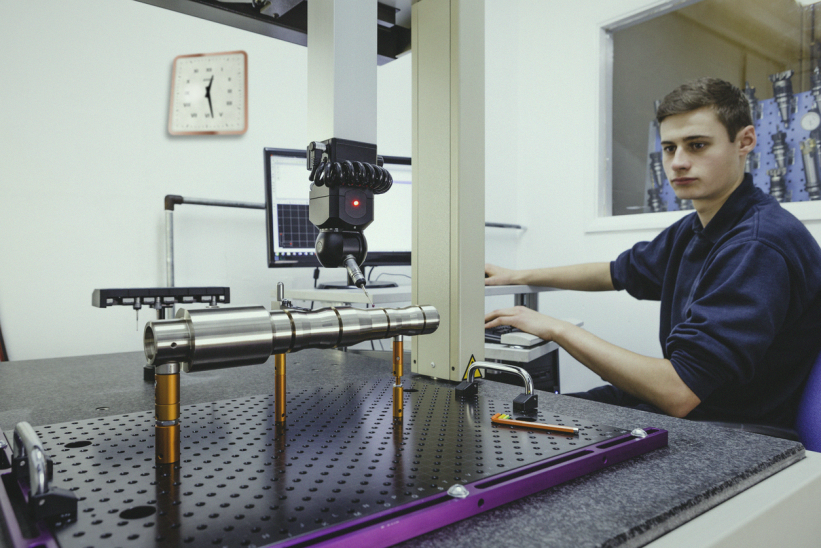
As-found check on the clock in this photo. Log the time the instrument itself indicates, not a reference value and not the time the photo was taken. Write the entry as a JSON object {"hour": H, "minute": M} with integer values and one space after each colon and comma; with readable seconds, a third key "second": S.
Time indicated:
{"hour": 12, "minute": 28}
